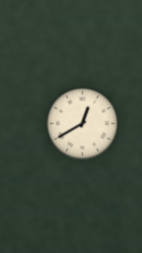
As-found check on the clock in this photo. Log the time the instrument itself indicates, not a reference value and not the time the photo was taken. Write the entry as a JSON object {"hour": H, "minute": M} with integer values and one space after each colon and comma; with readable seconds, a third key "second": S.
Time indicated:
{"hour": 12, "minute": 40}
